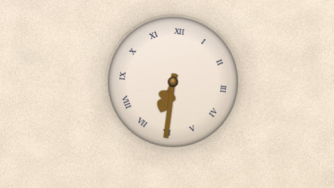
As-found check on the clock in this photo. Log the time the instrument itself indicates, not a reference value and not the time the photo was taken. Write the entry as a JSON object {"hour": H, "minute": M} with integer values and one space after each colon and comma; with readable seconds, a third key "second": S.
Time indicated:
{"hour": 6, "minute": 30}
